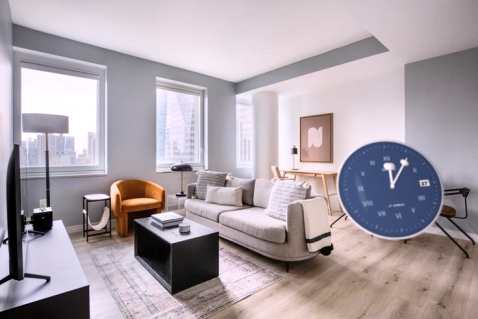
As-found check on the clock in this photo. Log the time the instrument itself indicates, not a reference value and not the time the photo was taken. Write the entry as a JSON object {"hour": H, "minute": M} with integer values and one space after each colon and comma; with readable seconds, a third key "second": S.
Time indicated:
{"hour": 12, "minute": 6}
